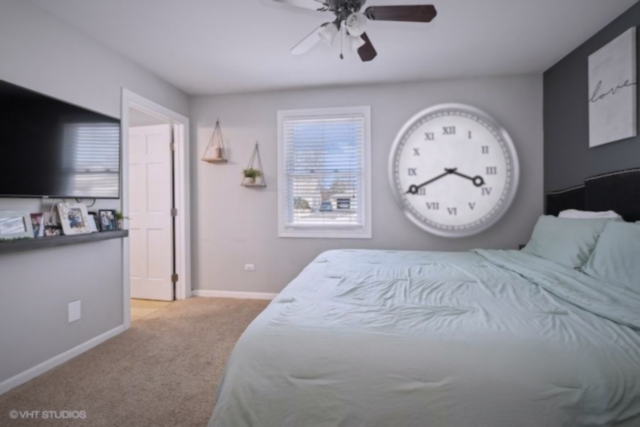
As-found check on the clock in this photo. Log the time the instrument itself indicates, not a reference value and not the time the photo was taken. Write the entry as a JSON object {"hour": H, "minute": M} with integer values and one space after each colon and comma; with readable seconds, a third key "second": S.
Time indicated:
{"hour": 3, "minute": 41}
